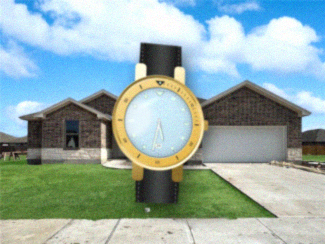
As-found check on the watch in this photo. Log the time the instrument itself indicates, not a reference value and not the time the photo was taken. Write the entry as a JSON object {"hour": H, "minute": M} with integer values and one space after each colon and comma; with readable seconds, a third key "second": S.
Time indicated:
{"hour": 5, "minute": 32}
